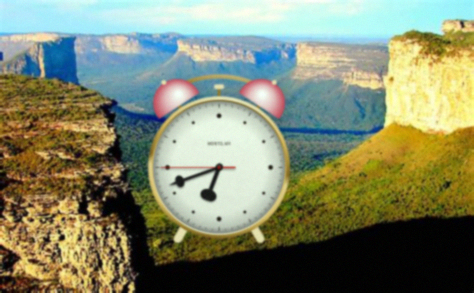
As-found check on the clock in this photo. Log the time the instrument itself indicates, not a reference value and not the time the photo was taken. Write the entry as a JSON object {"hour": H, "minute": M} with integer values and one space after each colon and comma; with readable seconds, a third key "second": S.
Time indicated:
{"hour": 6, "minute": 41, "second": 45}
